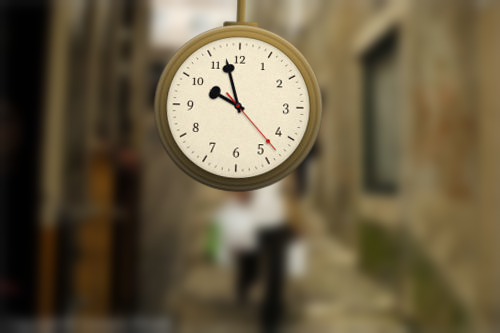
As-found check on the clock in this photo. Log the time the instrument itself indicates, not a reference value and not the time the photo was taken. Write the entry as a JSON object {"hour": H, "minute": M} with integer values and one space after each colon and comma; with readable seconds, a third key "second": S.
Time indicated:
{"hour": 9, "minute": 57, "second": 23}
